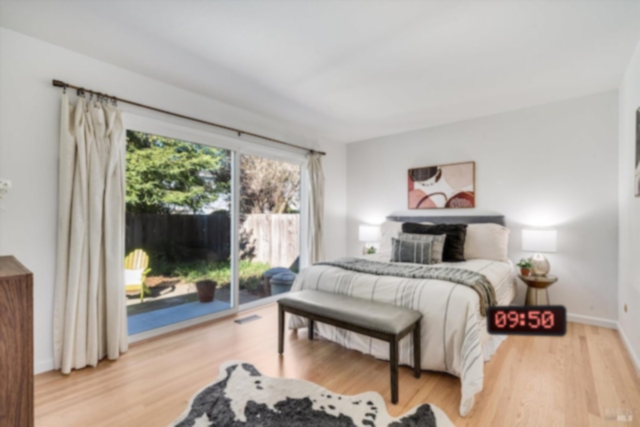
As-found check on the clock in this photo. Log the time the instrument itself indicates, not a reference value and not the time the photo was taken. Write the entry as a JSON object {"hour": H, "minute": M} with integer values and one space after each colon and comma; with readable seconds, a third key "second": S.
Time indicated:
{"hour": 9, "minute": 50}
